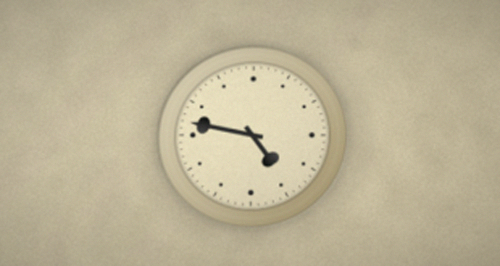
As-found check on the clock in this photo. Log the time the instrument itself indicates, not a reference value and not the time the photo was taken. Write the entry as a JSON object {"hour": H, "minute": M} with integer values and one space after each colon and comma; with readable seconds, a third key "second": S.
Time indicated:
{"hour": 4, "minute": 47}
